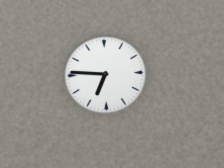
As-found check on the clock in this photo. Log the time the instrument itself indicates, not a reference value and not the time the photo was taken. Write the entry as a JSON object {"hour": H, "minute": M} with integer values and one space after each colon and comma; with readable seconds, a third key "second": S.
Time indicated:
{"hour": 6, "minute": 46}
